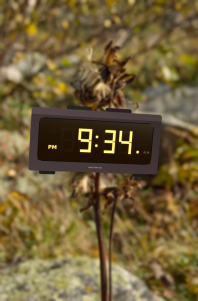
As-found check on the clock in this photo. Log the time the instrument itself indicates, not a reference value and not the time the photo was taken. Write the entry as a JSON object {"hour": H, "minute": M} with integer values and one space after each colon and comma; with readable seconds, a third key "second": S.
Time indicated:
{"hour": 9, "minute": 34}
